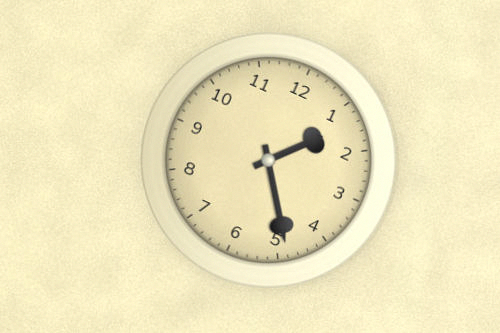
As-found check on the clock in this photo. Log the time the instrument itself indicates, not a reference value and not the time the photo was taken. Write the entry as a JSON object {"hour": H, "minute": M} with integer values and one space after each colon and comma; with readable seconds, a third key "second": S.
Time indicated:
{"hour": 1, "minute": 24}
